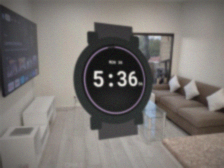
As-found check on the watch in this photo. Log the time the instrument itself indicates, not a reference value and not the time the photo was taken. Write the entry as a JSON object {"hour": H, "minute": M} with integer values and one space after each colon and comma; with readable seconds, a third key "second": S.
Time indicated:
{"hour": 5, "minute": 36}
